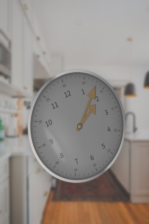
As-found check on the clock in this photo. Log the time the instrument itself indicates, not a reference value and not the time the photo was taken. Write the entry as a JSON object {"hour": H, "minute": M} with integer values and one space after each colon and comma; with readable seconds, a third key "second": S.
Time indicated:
{"hour": 2, "minute": 8}
